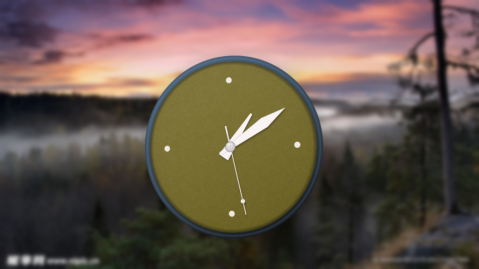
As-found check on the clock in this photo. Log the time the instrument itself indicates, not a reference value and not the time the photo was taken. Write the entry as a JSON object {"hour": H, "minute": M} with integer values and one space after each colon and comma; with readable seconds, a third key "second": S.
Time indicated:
{"hour": 1, "minute": 9, "second": 28}
